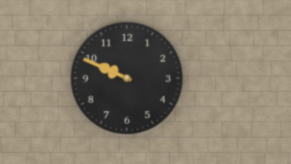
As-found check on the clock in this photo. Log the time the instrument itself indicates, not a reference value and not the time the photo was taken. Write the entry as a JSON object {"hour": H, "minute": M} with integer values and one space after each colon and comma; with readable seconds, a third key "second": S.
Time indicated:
{"hour": 9, "minute": 49}
